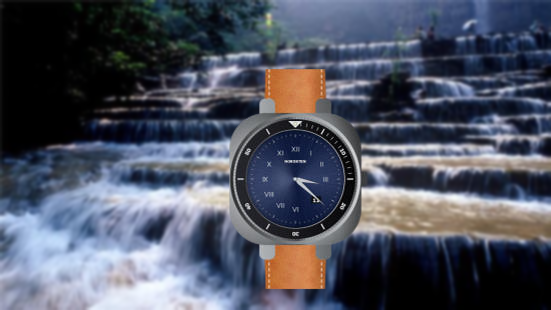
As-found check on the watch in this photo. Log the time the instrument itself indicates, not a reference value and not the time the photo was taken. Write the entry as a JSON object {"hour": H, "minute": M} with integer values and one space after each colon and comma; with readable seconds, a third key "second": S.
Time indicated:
{"hour": 3, "minute": 22}
